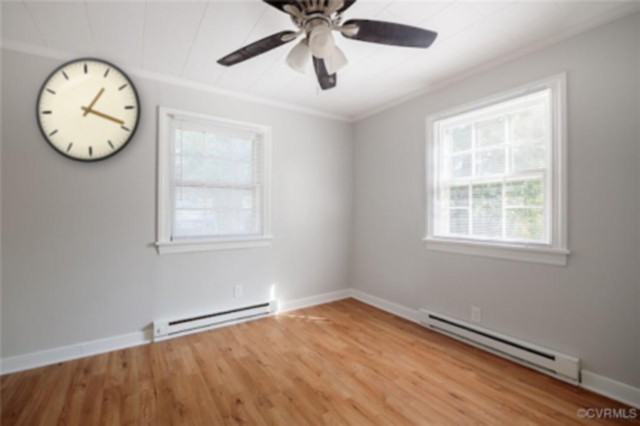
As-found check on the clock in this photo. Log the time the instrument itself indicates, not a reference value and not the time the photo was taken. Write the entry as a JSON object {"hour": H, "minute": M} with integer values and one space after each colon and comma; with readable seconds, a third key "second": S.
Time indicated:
{"hour": 1, "minute": 19}
